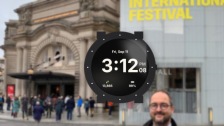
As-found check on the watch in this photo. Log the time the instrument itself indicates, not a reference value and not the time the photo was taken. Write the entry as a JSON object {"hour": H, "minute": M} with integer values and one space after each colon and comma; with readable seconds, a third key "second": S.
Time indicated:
{"hour": 3, "minute": 12}
